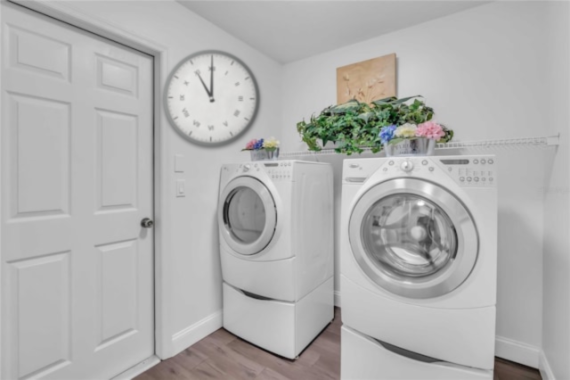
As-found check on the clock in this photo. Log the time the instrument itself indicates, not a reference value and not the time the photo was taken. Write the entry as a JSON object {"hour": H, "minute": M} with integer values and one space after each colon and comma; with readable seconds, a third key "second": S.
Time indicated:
{"hour": 11, "minute": 0}
